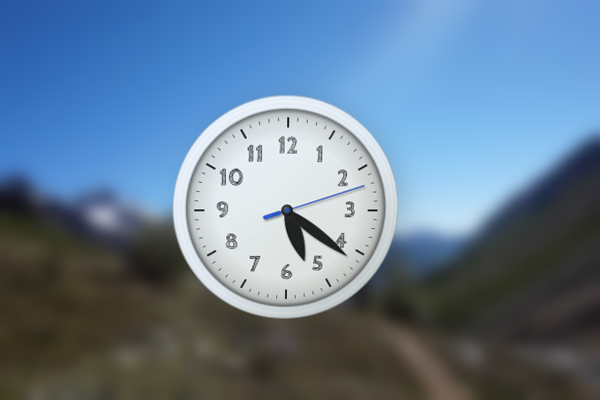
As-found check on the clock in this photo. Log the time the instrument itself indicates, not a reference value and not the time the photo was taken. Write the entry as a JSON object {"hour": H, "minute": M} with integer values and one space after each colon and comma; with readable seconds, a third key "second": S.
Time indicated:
{"hour": 5, "minute": 21, "second": 12}
